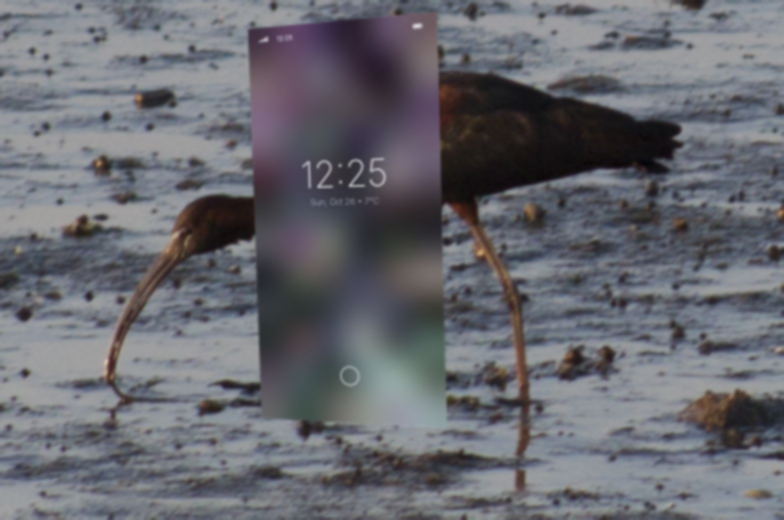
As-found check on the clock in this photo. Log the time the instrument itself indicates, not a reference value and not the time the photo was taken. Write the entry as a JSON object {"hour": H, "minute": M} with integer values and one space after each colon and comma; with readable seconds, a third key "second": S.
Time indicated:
{"hour": 12, "minute": 25}
